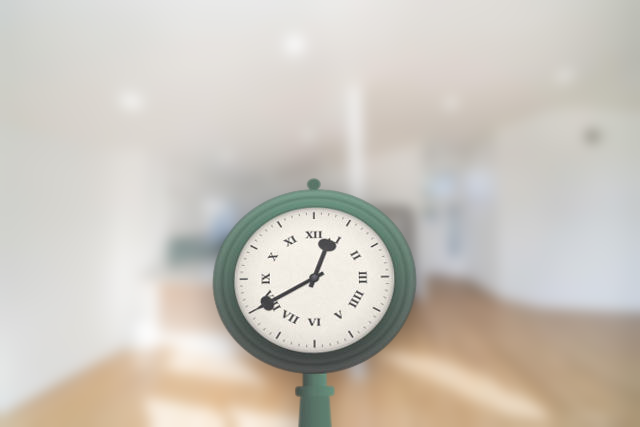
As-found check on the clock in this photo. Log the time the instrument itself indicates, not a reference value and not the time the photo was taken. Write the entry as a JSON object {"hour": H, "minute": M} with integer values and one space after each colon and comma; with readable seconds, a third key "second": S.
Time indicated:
{"hour": 12, "minute": 40}
